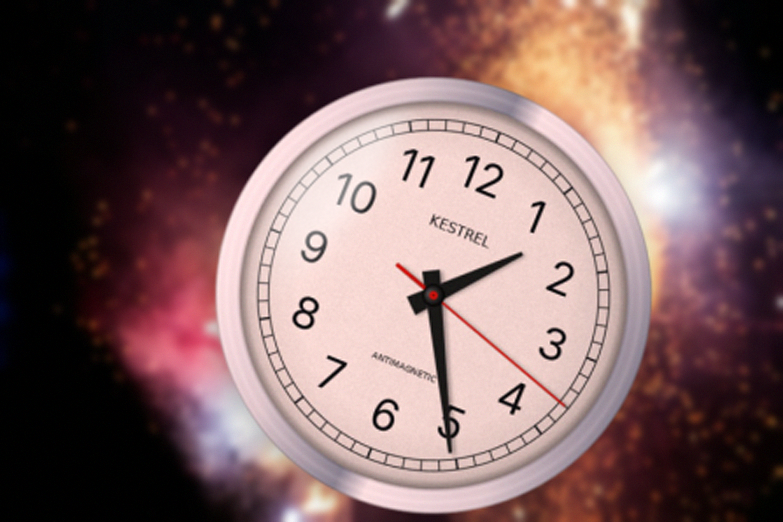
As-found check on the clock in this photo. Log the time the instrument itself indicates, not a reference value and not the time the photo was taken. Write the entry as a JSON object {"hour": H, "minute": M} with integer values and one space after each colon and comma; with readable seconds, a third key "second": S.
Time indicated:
{"hour": 1, "minute": 25, "second": 18}
